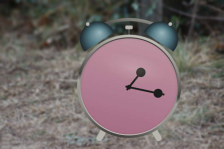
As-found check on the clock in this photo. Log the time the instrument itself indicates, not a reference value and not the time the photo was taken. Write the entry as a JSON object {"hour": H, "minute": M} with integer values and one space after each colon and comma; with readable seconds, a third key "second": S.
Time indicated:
{"hour": 1, "minute": 17}
